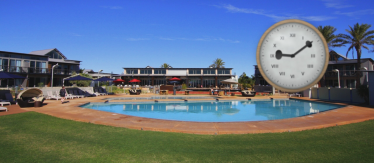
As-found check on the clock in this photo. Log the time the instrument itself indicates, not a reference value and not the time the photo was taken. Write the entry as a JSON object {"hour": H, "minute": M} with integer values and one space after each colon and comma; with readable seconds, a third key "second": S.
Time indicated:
{"hour": 9, "minute": 9}
